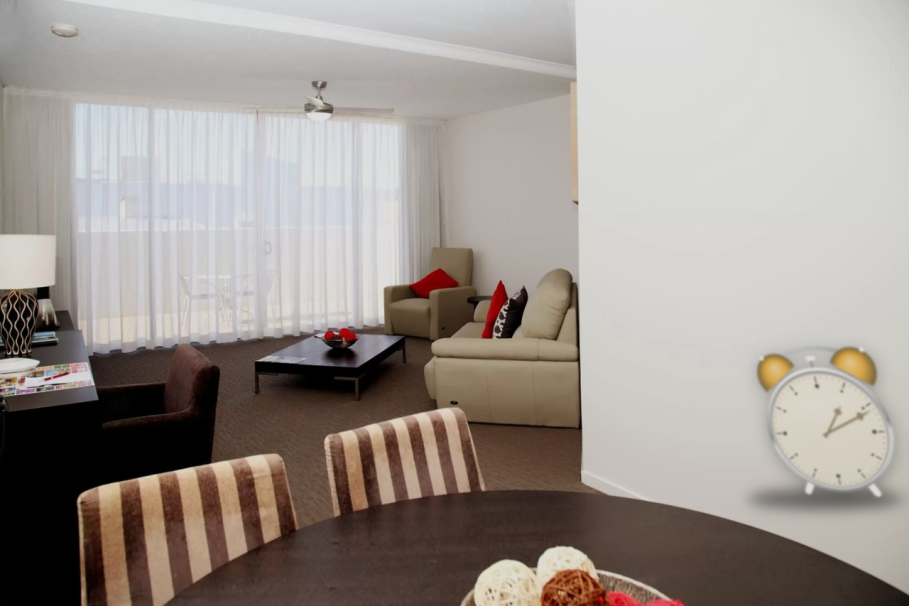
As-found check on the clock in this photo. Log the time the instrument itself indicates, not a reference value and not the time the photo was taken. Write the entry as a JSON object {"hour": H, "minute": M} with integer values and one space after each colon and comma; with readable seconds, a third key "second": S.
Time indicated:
{"hour": 1, "minute": 11}
